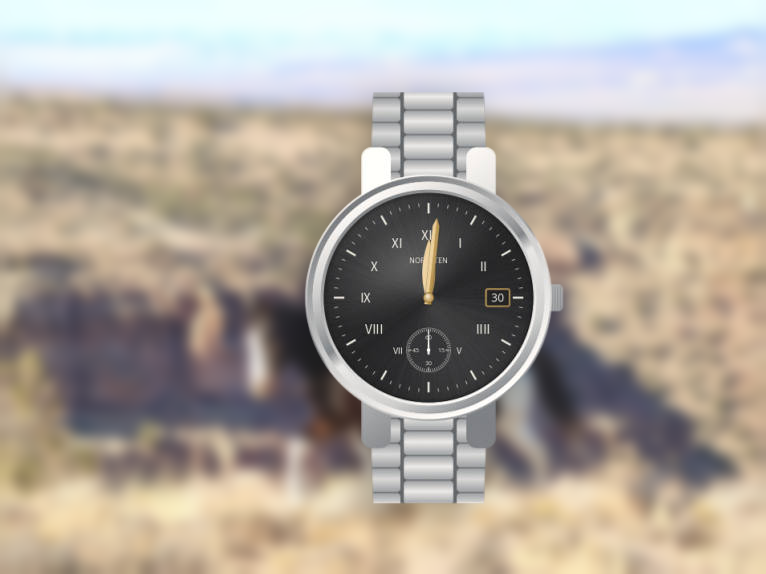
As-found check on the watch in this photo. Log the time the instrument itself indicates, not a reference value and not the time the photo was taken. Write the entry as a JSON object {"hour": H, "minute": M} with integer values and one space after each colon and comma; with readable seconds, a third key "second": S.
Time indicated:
{"hour": 12, "minute": 1}
